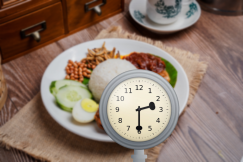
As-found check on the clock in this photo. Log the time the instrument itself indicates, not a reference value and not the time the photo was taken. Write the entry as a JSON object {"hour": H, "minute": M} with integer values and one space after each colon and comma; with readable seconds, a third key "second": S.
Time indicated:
{"hour": 2, "minute": 30}
